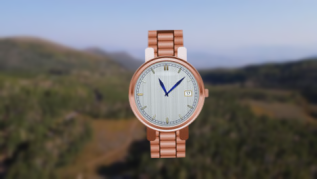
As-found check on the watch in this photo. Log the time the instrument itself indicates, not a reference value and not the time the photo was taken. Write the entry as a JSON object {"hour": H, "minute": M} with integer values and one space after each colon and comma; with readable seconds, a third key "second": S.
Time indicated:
{"hour": 11, "minute": 8}
